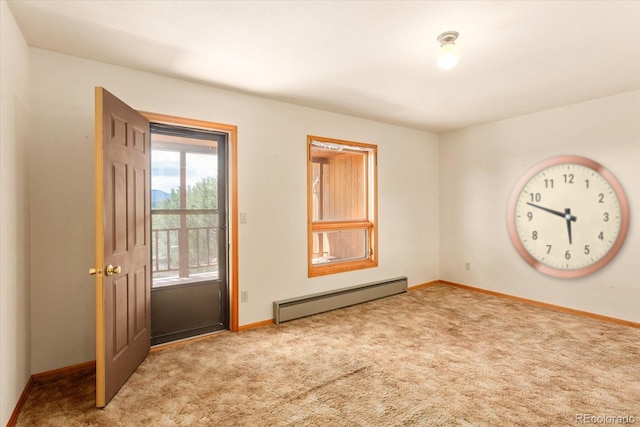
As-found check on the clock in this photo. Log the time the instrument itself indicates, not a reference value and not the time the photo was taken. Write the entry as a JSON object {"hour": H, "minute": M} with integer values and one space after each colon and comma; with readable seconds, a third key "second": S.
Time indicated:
{"hour": 5, "minute": 48}
